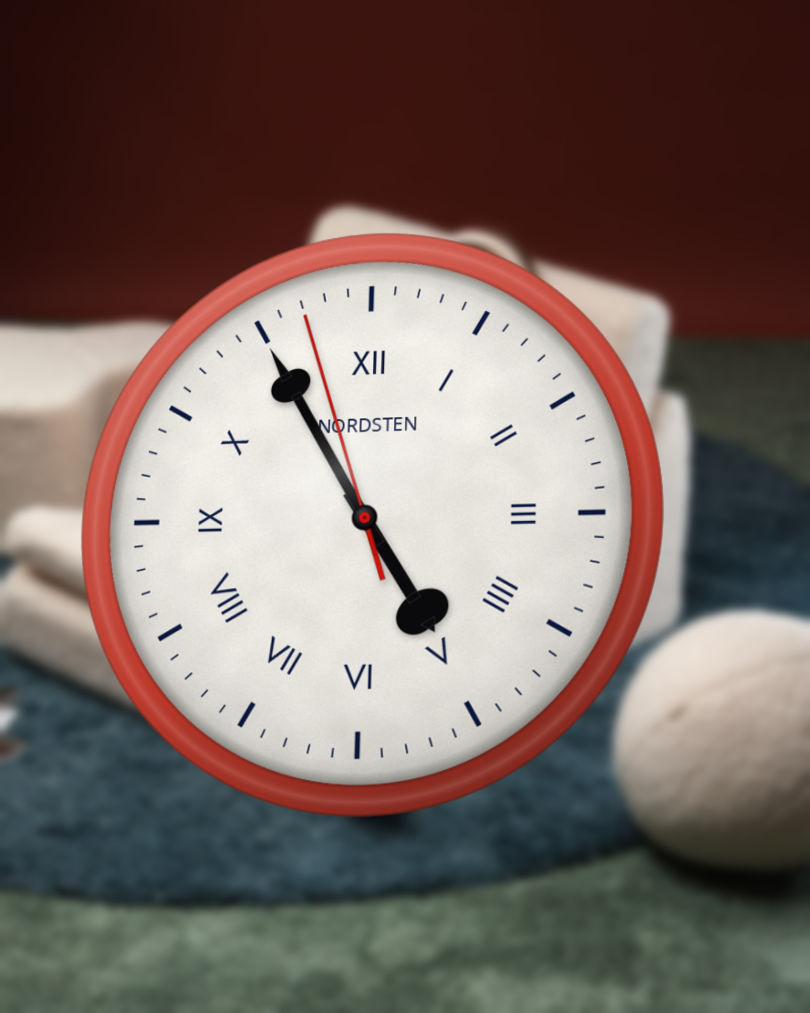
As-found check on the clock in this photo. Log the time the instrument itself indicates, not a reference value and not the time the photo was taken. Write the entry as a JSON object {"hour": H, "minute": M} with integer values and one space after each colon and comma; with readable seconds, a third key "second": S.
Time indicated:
{"hour": 4, "minute": 54, "second": 57}
